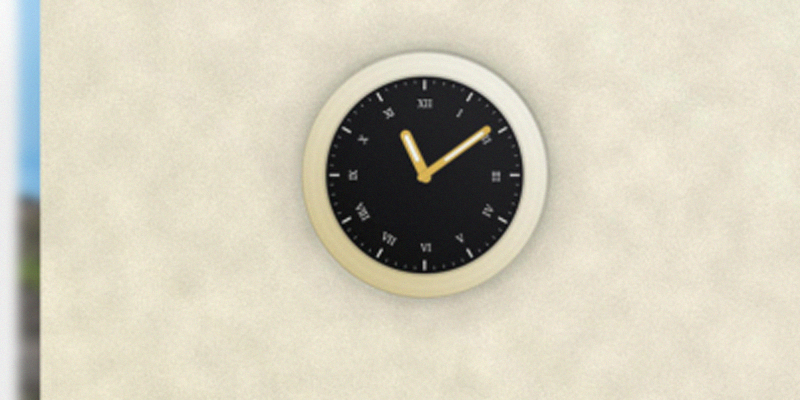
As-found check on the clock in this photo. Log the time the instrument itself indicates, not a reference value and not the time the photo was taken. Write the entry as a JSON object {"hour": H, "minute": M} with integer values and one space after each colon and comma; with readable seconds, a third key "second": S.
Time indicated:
{"hour": 11, "minute": 9}
